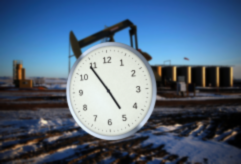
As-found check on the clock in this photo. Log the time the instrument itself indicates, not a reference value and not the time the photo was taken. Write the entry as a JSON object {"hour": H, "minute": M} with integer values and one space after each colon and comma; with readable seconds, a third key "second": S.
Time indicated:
{"hour": 4, "minute": 54}
